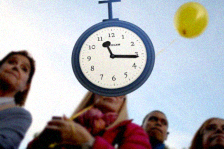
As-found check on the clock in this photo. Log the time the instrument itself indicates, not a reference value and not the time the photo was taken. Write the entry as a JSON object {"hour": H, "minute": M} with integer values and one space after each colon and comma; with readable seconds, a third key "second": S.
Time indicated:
{"hour": 11, "minute": 16}
